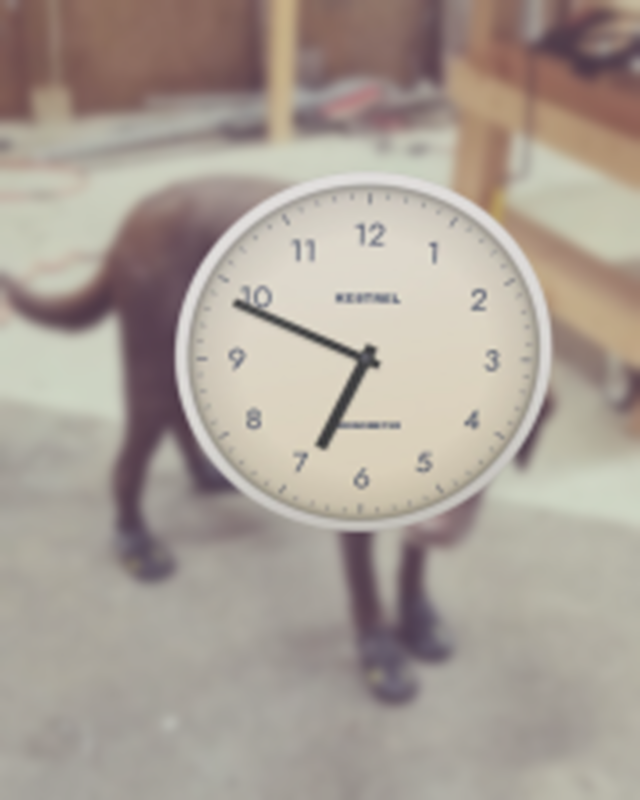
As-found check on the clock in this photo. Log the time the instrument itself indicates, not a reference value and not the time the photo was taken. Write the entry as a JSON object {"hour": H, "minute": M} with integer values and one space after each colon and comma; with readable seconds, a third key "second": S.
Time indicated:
{"hour": 6, "minute": 49}
